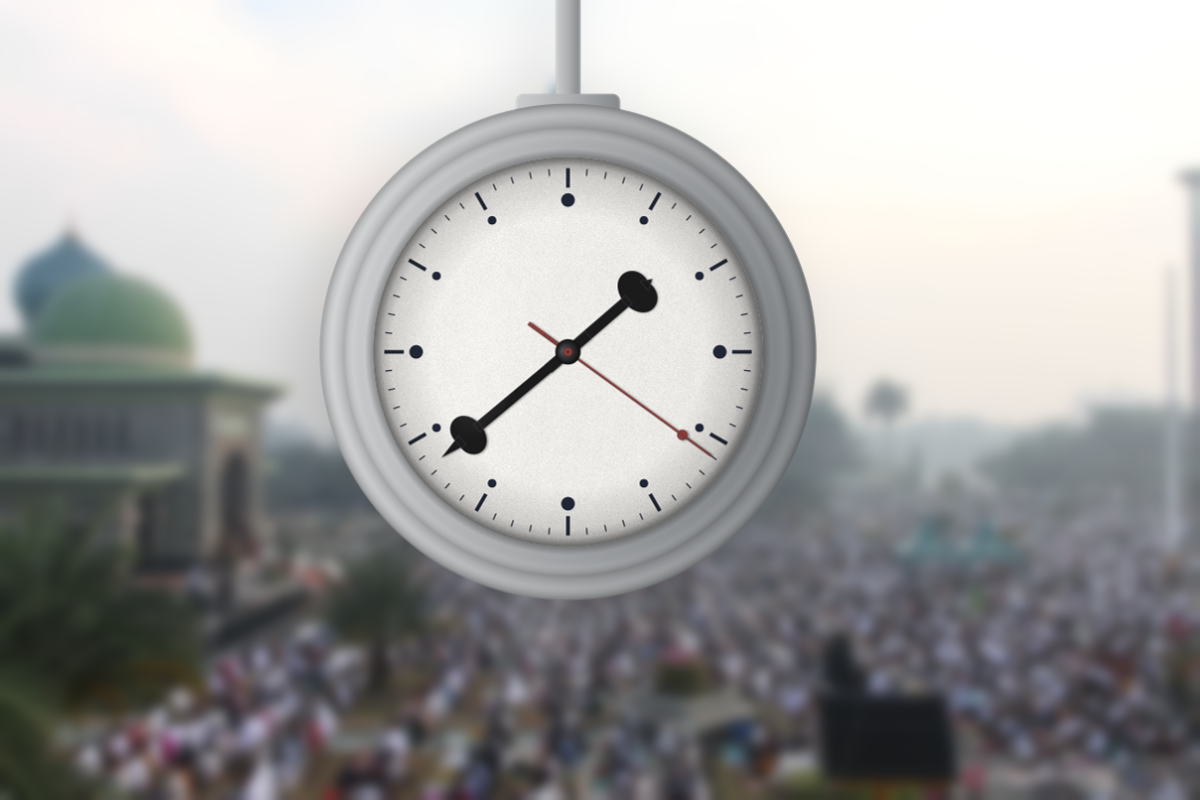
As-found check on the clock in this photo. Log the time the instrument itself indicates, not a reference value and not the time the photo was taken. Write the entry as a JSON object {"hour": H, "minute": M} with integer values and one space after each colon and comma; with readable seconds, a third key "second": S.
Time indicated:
{"hour": 1, "minute": 38, "second": 21}
